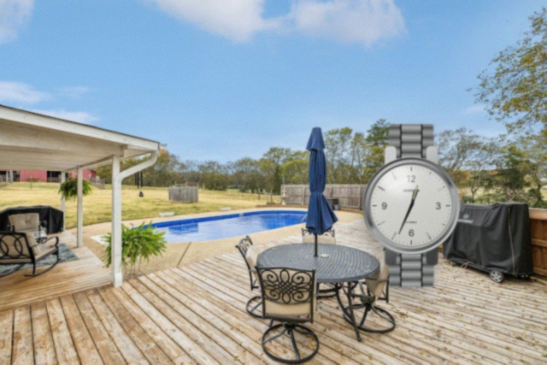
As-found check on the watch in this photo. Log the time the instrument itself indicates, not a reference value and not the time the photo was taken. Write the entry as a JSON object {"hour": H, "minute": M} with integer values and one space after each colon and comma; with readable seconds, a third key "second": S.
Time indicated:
{"hour": 12, "minute": 34}
